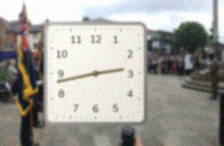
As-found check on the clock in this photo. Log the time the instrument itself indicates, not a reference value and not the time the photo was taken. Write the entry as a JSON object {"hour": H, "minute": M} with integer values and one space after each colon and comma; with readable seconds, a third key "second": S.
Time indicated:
{"hour": 2, "minute": 43}
